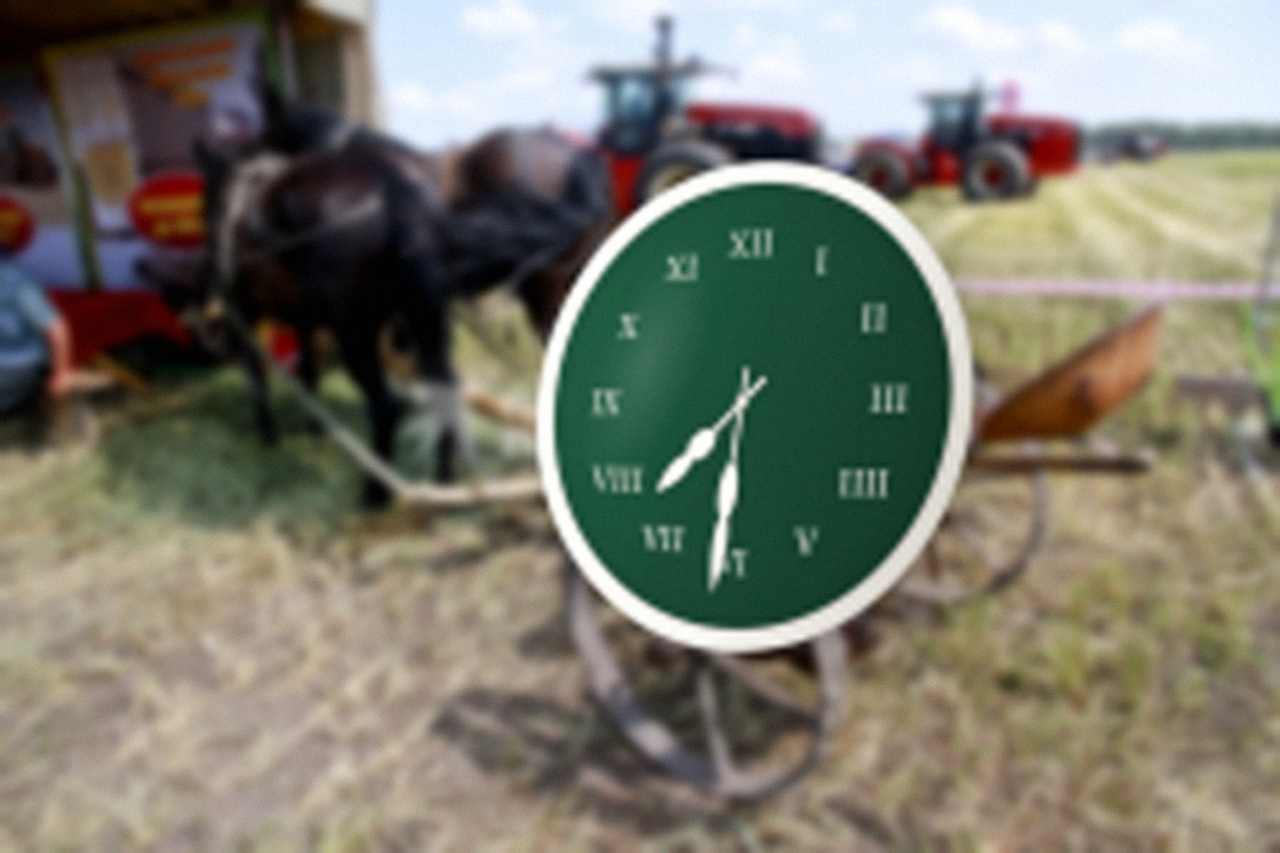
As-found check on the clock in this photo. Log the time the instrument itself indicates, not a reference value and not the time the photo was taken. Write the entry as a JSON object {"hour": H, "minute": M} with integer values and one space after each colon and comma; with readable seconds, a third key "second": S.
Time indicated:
{"hour": 7, "minute": 31}
